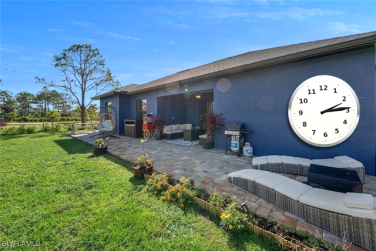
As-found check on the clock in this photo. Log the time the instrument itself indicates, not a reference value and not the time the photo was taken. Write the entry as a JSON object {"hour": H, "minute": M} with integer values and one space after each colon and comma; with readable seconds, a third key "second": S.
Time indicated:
{"hour": 2, "minute": 14}
